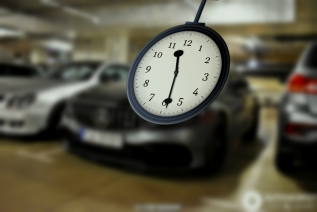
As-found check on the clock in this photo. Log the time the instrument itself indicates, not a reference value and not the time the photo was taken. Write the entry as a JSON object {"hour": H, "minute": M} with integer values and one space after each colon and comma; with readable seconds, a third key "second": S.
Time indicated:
{"hour": 11, "minute": 29}
